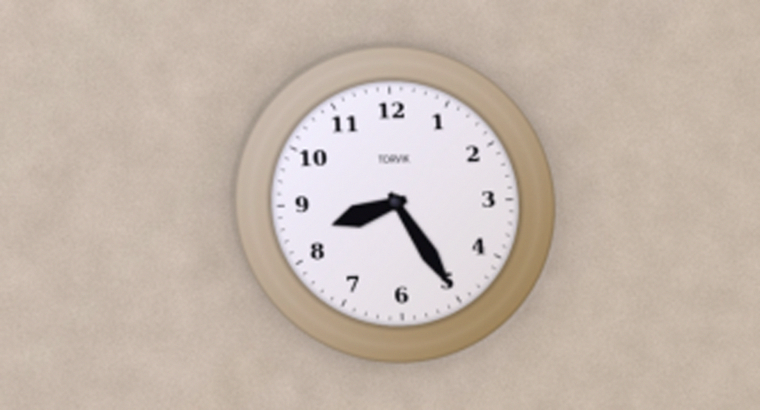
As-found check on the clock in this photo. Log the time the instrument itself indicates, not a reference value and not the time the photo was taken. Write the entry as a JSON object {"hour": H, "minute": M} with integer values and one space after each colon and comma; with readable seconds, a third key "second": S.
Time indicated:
{"hour": 8, "minute": 25}
